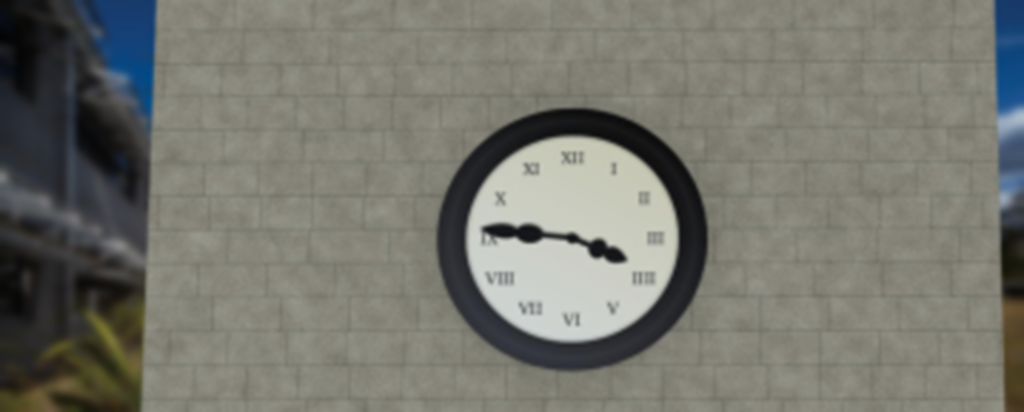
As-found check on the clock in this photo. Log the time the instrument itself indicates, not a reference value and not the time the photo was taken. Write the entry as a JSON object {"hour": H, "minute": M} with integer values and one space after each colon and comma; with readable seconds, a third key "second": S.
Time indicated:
{"hour": 3, "minute": 46}
